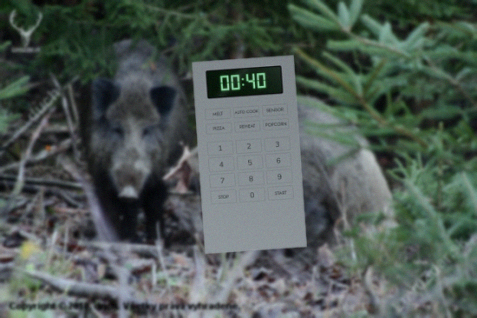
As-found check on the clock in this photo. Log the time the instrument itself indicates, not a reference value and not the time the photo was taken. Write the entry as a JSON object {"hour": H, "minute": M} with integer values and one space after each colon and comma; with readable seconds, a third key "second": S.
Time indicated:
{"hour": 0, "minute": 40}
